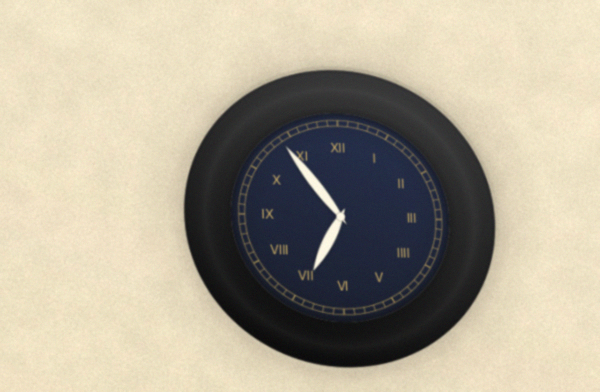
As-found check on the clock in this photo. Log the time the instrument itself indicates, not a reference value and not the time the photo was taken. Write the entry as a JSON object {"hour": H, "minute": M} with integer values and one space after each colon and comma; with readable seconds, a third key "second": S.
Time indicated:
{"hour": 6, "minute": 54}
